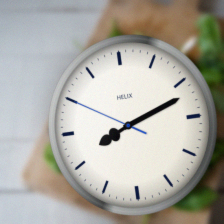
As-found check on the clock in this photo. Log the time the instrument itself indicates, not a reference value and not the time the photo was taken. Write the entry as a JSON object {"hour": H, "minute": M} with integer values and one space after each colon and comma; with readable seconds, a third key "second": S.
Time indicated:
{"hour": 8, "minute": 11, "second": 50}
